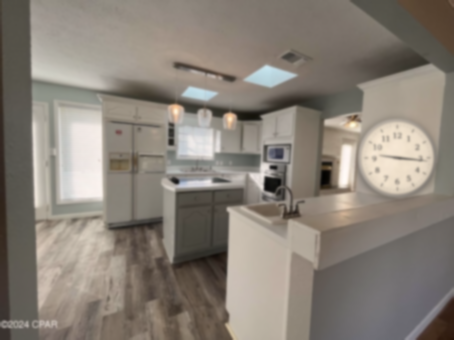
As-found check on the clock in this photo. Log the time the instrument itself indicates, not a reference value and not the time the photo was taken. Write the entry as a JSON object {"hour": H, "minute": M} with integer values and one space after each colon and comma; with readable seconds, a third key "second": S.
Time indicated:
{"hour": 9, "minute": 16}
